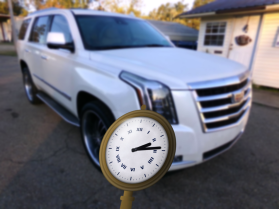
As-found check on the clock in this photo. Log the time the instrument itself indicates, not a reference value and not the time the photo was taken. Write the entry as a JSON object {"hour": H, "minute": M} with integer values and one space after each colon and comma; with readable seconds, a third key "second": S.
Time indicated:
{"hour": 2, "minute": 14}
